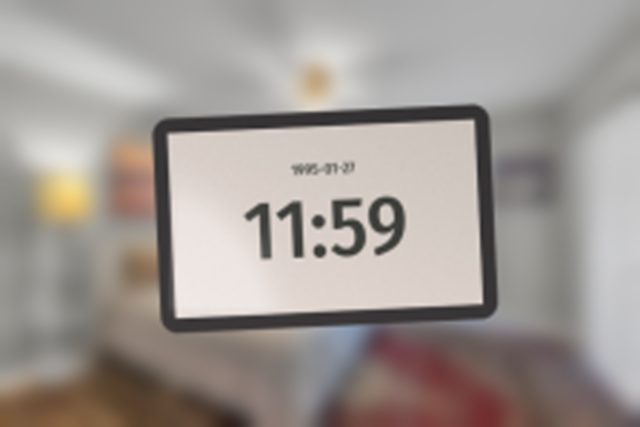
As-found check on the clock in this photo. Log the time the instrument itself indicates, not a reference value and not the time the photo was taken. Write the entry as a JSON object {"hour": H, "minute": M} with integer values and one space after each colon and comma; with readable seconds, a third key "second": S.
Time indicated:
{"hour": 11, "minute": 59}
